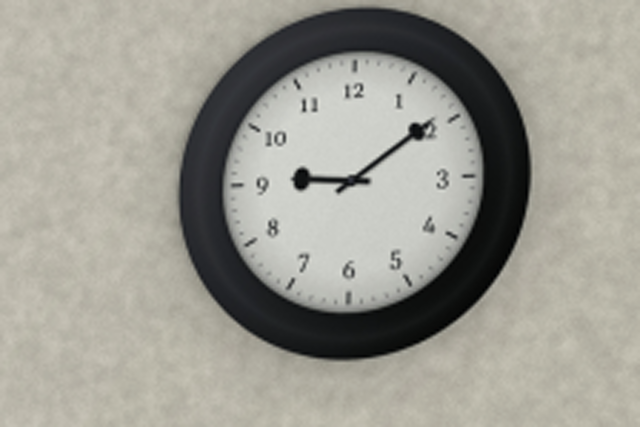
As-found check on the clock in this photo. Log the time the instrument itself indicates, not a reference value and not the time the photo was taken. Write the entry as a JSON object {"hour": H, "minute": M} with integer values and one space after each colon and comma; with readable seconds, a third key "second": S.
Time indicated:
{"hour": 9, "minute": 9}
